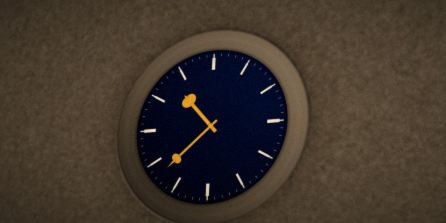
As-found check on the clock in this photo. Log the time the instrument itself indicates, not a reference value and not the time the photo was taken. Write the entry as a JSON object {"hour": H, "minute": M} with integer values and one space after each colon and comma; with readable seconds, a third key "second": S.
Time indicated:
{"hour": 10, "minute": 38}
